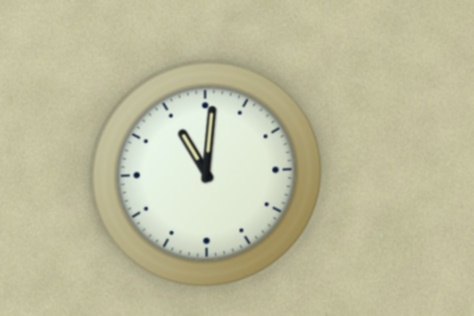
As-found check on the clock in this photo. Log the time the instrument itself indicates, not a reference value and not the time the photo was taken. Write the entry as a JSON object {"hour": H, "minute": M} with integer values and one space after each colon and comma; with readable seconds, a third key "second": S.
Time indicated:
{"hour": 11, "minute": 1}
